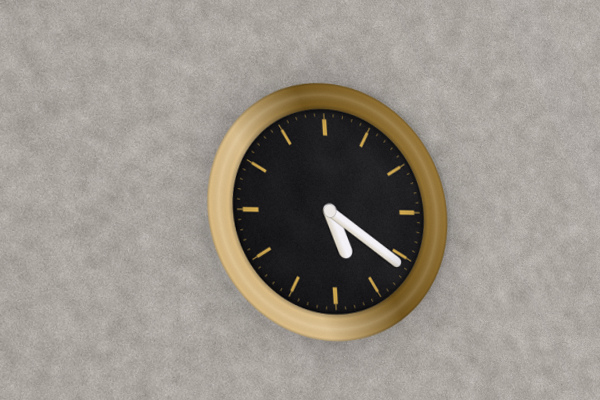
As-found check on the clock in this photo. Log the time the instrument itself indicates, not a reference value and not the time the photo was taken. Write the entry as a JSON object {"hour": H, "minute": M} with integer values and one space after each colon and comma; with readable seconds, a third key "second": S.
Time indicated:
{"hour": 5, "minute": 21}
